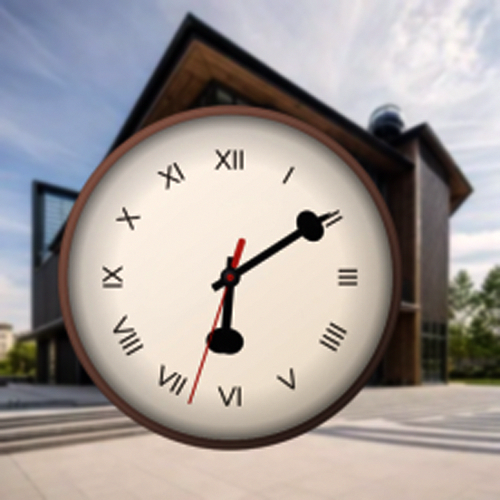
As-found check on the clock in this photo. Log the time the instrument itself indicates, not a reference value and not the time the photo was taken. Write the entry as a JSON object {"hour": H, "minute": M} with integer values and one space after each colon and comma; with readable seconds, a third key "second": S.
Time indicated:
{"hour": 6, "minute": 9, "second": 33}
